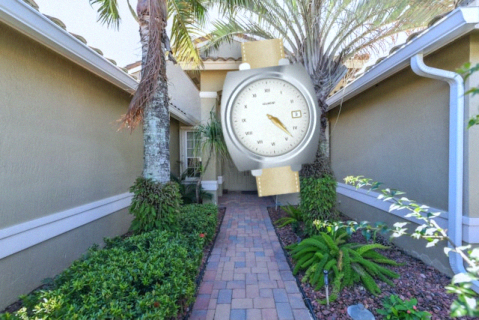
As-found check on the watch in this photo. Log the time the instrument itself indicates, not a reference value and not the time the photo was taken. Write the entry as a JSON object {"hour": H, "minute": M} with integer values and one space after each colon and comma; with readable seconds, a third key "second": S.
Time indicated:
{"hour": 4, "minute": 23}
